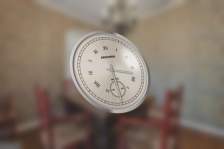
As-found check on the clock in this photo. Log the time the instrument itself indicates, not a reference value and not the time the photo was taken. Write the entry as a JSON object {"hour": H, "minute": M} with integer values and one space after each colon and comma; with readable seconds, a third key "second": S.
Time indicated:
{"hour": 3, "minute": 30}
